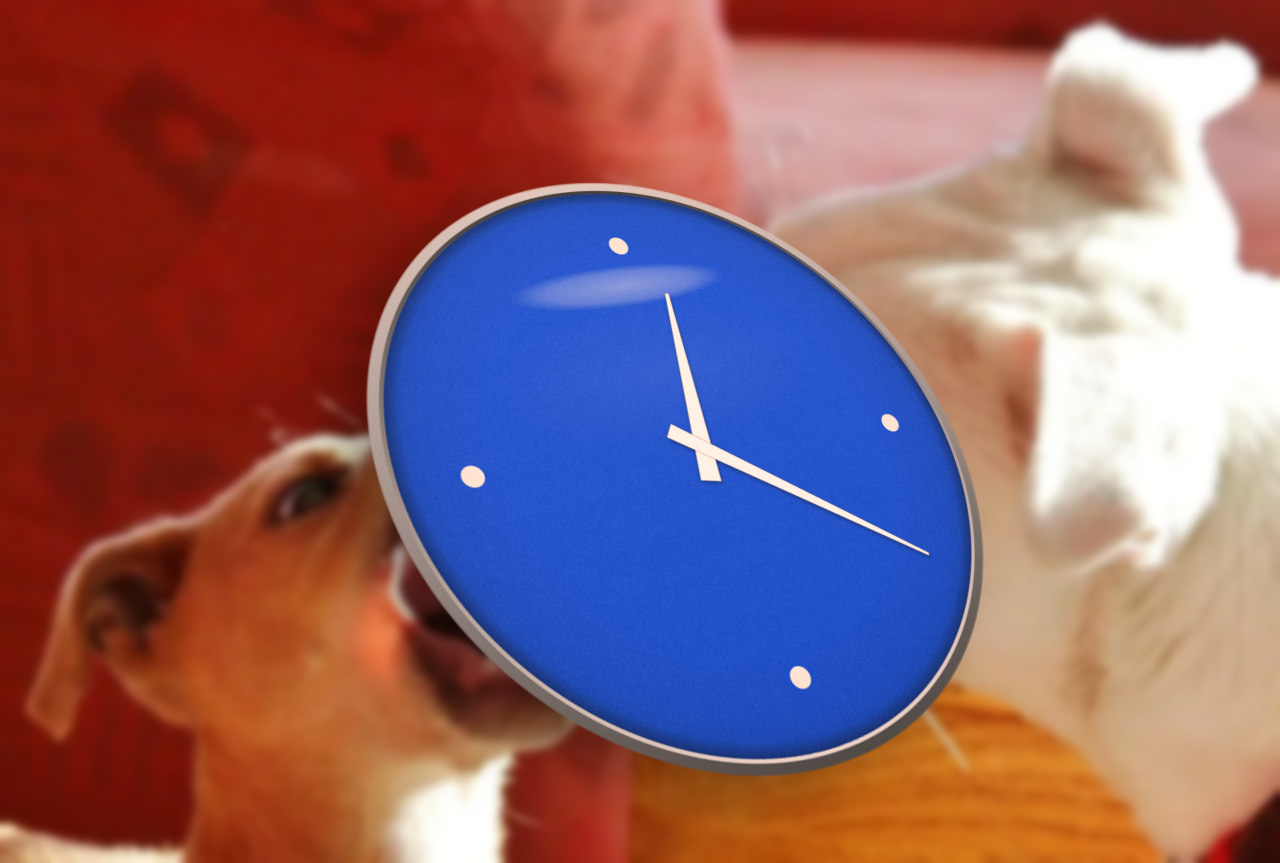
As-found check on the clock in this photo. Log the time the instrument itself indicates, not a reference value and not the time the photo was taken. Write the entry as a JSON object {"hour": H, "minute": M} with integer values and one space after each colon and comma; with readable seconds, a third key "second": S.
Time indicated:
{"hour": 12, "minute": 21}
